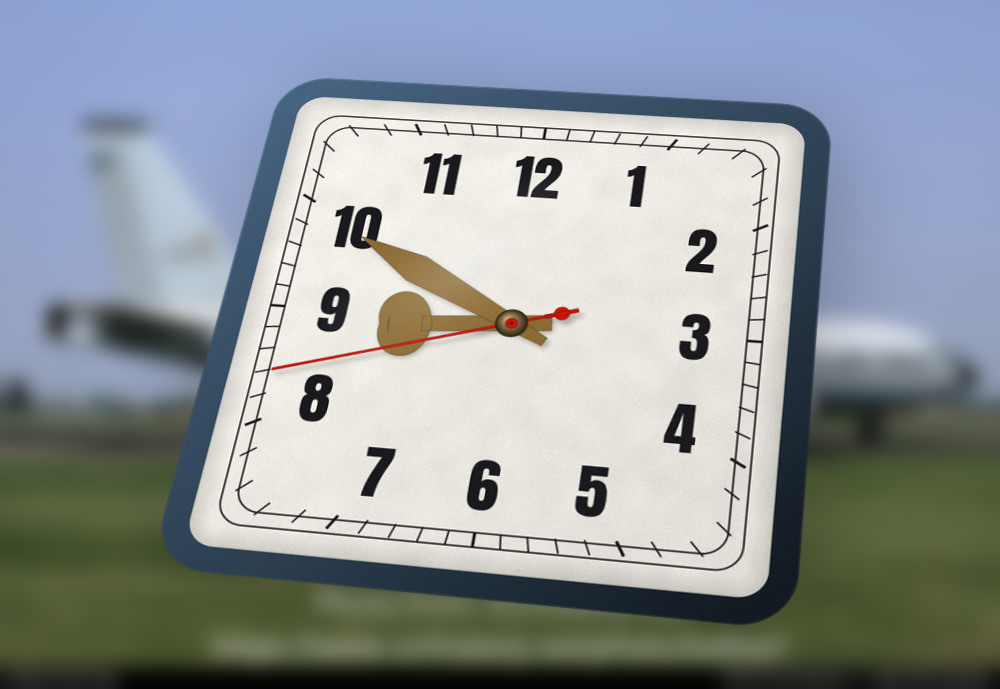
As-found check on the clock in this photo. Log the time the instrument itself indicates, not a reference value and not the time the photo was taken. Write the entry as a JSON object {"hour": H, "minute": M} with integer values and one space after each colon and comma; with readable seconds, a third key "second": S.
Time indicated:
{"hour": 8, "minute": 49, "second": 42}
